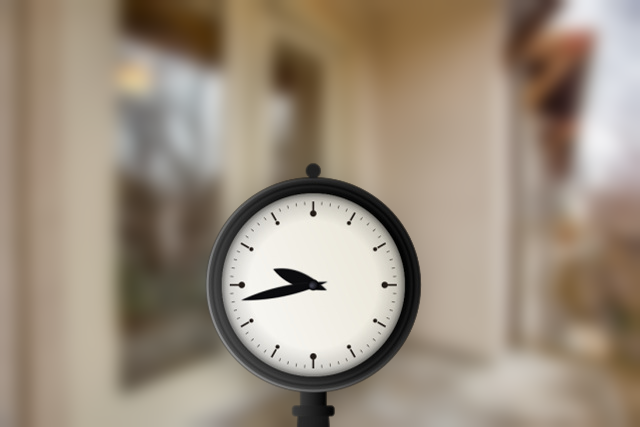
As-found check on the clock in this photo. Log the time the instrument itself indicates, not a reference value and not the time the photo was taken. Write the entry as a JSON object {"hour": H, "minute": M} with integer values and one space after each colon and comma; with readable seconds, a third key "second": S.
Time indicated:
{"hour": 9, "minute": 43}
